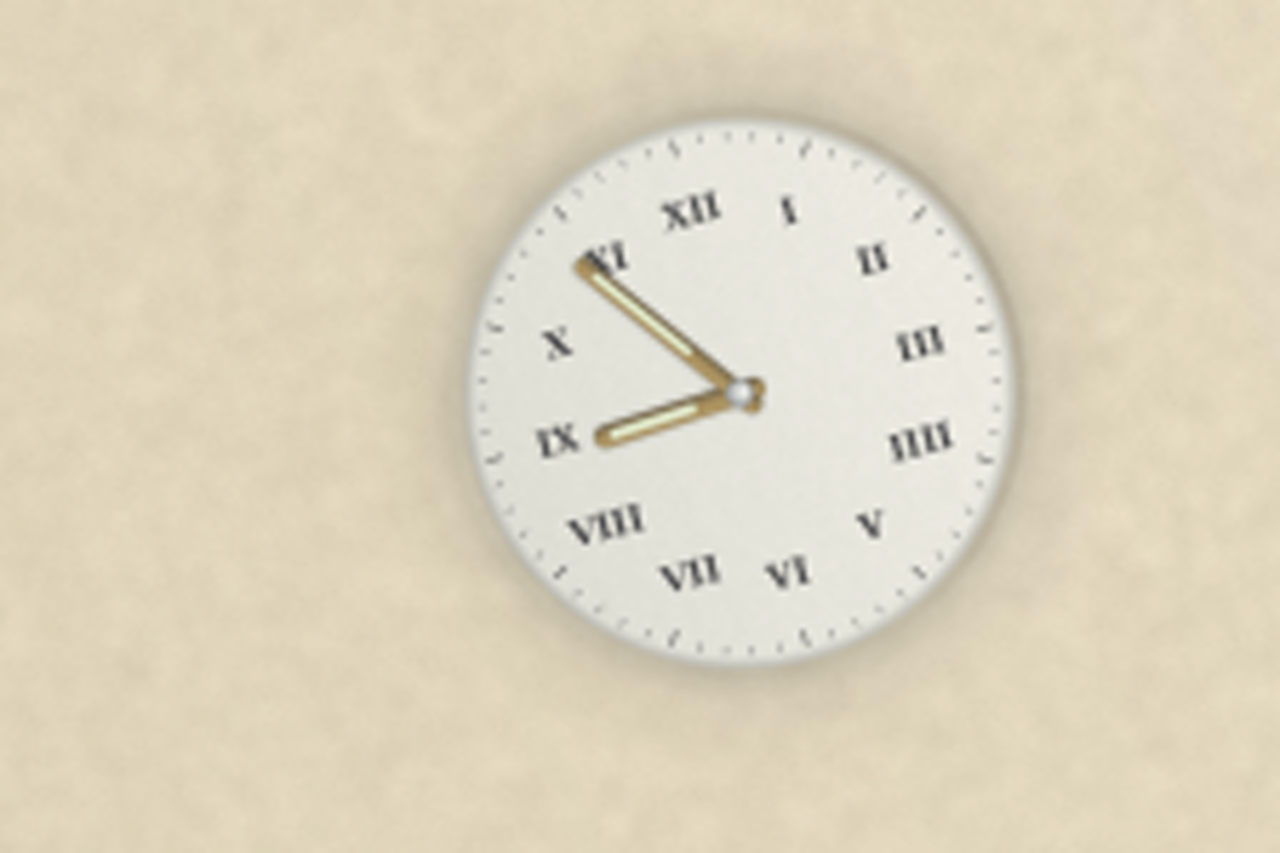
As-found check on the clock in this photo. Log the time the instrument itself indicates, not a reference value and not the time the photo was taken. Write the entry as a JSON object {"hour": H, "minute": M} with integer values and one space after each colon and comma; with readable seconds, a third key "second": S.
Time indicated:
{"hour": 8, "minute": 54}
